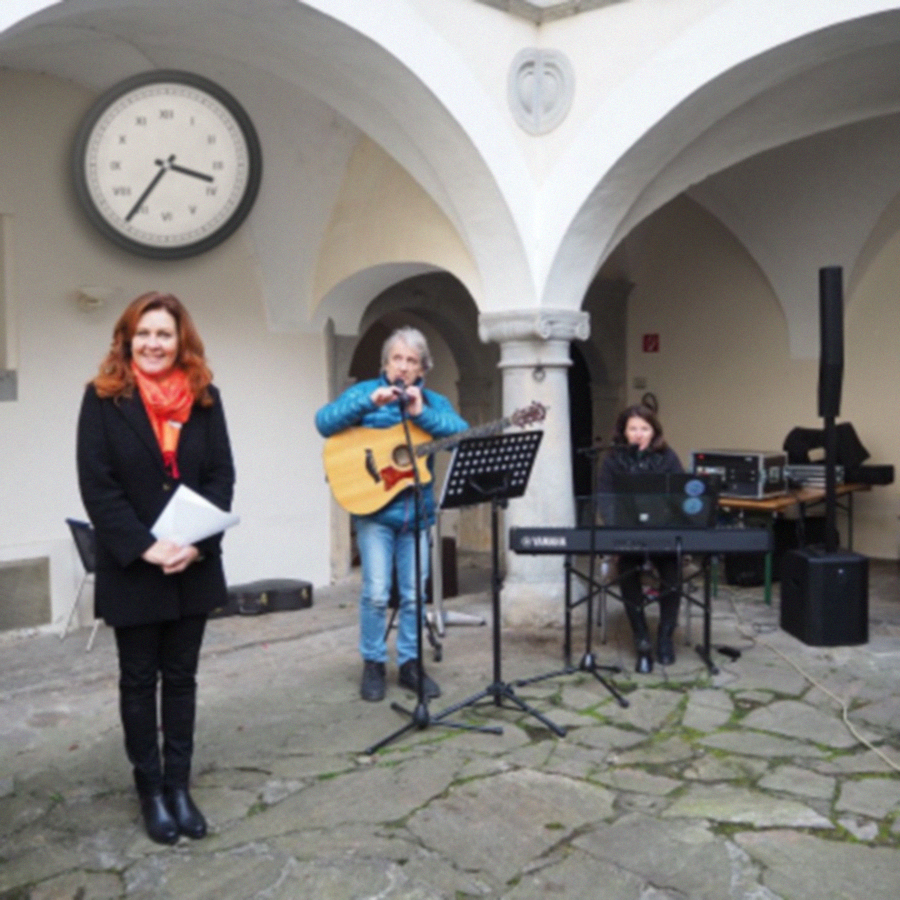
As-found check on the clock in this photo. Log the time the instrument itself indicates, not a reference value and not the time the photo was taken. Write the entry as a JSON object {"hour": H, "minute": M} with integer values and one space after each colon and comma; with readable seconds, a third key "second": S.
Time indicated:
{"hour": 3, "minute": 36}
